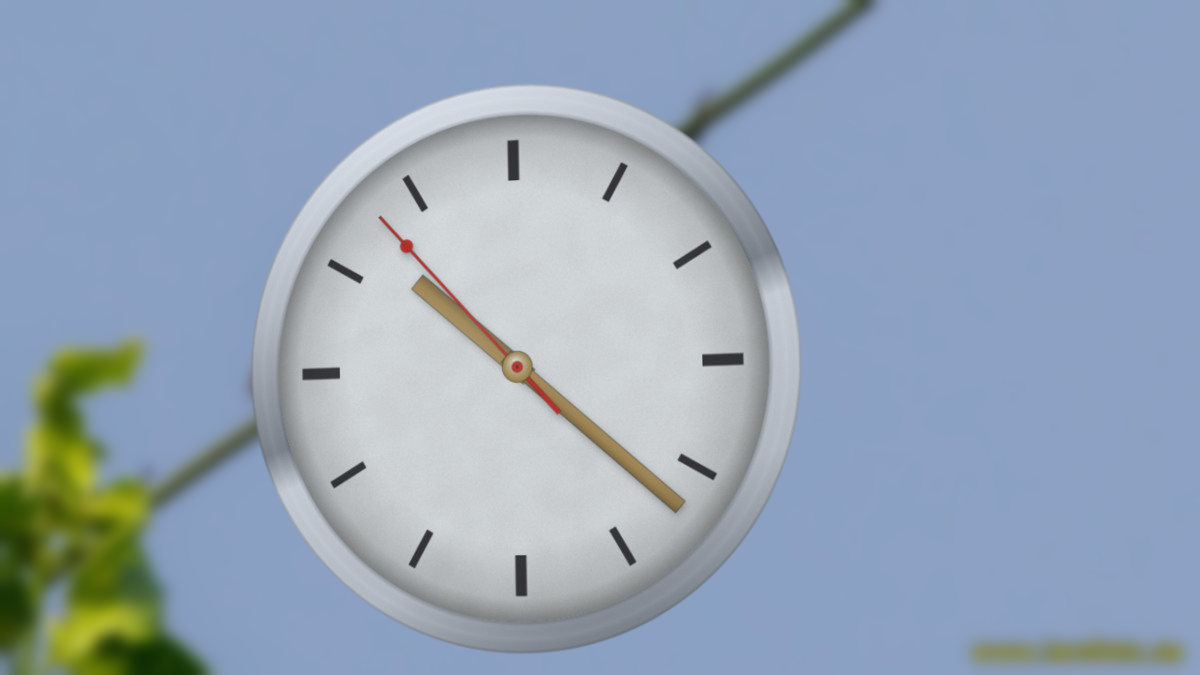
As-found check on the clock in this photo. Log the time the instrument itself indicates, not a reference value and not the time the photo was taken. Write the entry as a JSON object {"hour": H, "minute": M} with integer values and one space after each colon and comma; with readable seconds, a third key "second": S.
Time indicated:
{"hour": 10, "minute": 21, "second": 53}
